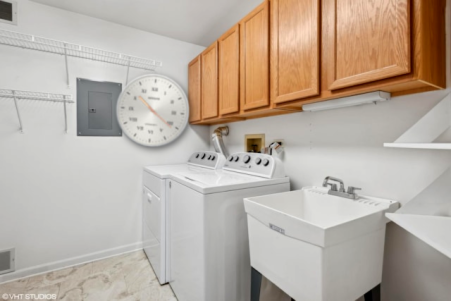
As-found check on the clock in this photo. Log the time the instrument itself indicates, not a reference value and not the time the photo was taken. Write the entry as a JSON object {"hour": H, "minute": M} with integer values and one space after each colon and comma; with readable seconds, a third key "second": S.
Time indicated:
{"hour": 10, "minute": 21}
